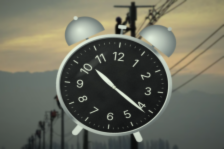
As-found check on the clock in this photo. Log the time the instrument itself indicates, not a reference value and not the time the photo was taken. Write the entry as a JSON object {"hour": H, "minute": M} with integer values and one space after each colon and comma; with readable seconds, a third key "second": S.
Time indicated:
{"hour": 10, "minute": 21}
